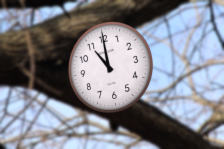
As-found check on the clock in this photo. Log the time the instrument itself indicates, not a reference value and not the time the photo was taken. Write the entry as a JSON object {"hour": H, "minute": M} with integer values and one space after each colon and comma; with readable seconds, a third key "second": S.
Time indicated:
{"hour": 11, "minute": 0}
